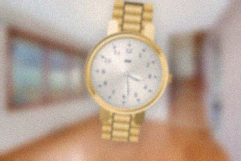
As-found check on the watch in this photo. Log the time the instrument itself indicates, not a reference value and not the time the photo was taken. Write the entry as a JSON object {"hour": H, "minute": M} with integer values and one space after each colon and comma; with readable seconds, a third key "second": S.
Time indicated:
{"hour": 3, "minute": 29}
